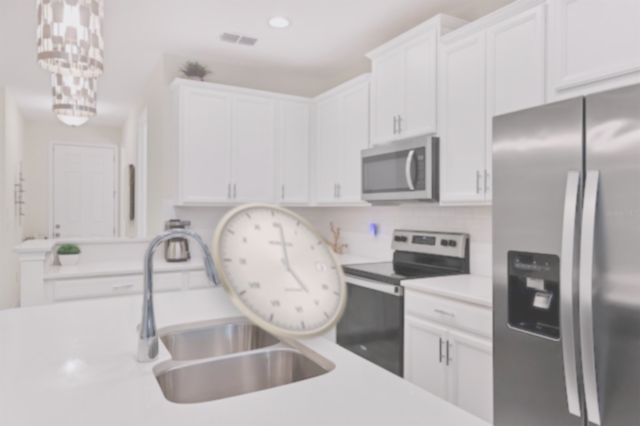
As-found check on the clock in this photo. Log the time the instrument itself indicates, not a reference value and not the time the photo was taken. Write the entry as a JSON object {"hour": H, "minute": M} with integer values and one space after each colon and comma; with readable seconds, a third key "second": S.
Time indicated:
{"hour": 5, "minute": 1}
